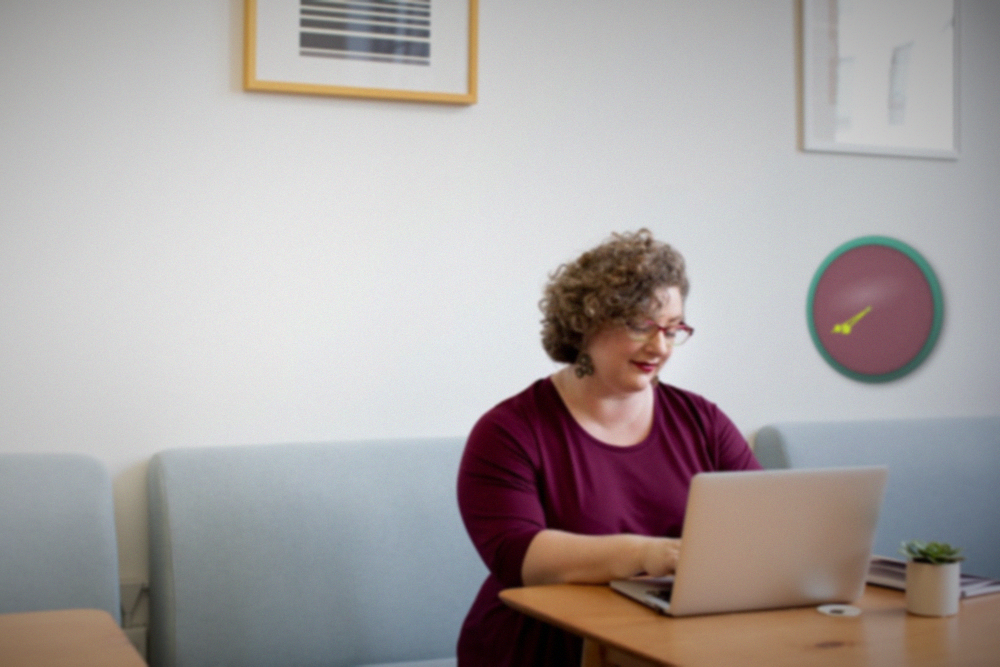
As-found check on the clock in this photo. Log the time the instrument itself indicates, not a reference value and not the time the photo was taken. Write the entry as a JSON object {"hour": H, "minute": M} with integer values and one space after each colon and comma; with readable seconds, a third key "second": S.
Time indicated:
{"hour": 7, "minute": 40}
